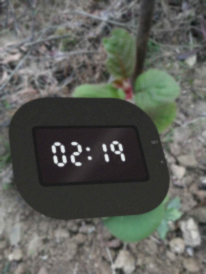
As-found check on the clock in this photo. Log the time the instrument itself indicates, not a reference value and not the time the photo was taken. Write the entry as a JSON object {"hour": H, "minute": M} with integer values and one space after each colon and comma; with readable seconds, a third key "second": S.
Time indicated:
{"hour": 2, "minute": 19}
